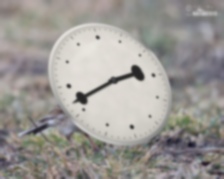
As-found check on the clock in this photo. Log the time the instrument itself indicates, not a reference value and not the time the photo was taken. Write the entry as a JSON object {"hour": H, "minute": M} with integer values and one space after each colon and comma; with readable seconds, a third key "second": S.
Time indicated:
{"hour": 2, "minute": 42}
